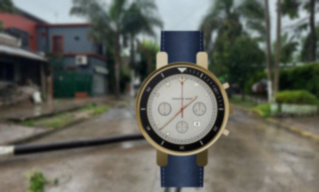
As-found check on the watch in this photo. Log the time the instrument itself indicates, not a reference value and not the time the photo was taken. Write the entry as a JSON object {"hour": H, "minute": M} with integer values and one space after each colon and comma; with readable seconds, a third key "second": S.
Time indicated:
{"hour": 1, "minute": 38}
